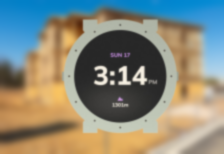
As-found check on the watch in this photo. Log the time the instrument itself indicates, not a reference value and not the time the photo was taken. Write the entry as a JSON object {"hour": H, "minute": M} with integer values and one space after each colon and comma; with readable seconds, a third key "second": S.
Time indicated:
{"hour": 3, "minute": 14}
